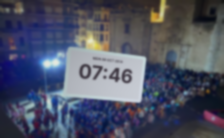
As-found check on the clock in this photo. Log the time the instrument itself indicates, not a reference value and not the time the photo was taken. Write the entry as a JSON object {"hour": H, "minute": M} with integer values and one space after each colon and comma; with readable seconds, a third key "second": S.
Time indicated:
{"hour": 7, "minute": 46}
